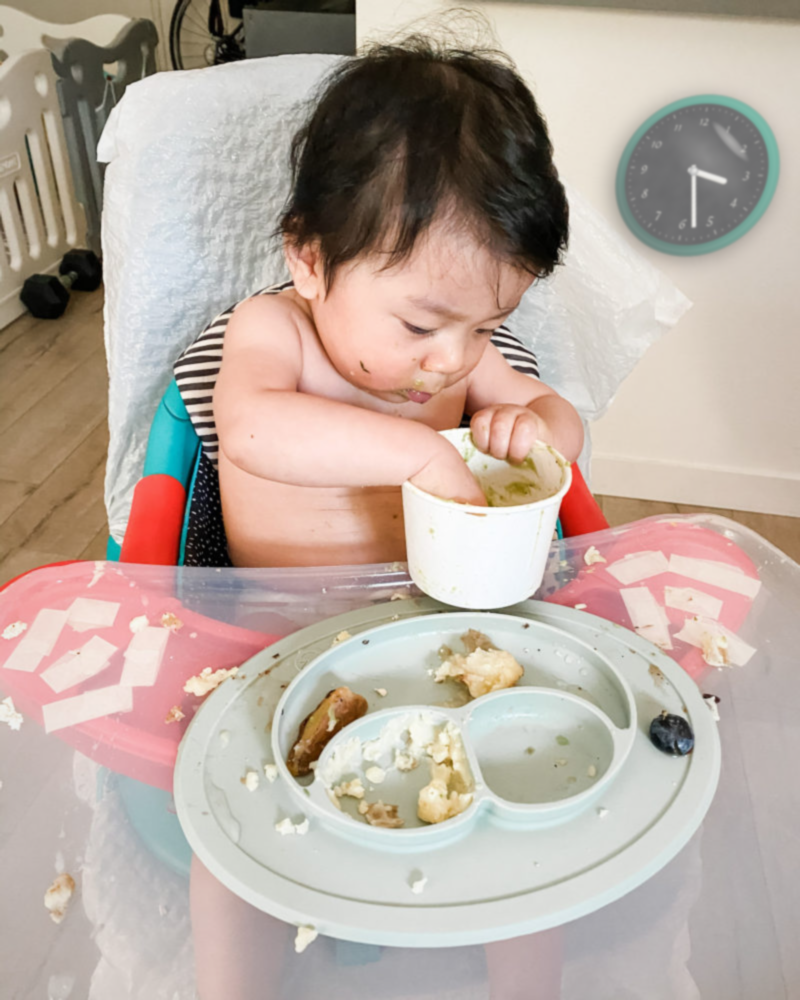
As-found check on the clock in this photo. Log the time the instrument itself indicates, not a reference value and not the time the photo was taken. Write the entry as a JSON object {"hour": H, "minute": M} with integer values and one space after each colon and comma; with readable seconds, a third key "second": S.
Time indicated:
{"hour": 3, "minute": 28}
